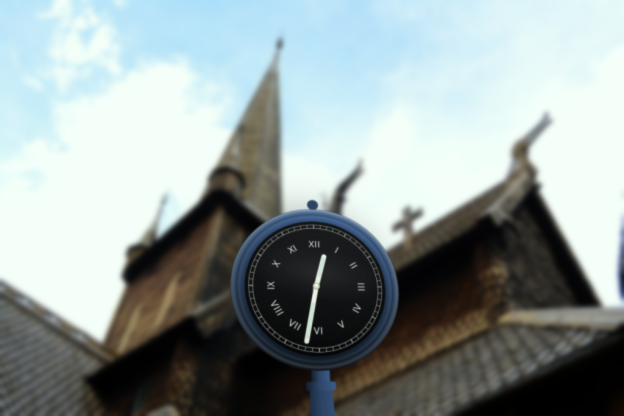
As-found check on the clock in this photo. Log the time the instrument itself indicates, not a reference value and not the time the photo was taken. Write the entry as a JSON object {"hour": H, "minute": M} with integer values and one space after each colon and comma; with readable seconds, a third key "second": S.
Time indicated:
{"hour": 12, "minute": 32}
